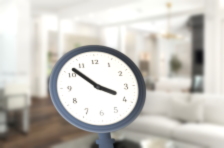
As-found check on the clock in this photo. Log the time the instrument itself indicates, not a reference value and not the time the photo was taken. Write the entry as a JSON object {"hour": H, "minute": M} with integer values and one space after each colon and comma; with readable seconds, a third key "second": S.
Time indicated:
{"hour": 3, "minute": 52}
